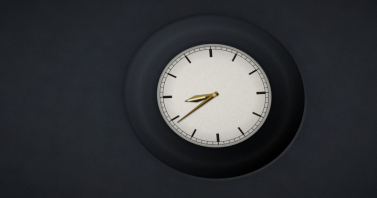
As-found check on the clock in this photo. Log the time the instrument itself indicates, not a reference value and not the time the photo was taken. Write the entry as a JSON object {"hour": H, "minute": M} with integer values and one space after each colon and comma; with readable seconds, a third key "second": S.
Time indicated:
{"hour": 8, "minute": 39}
